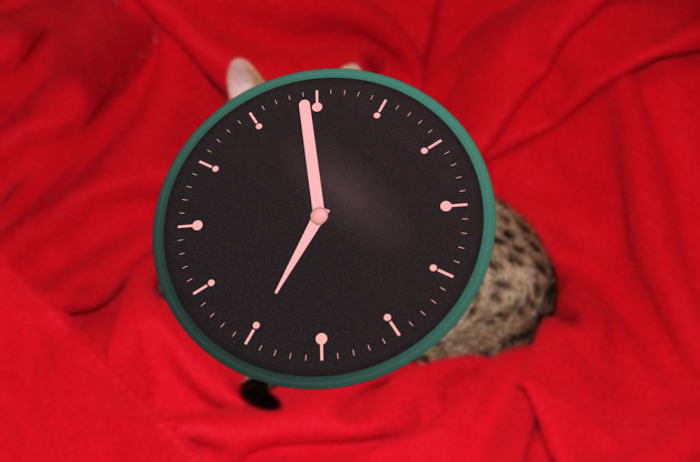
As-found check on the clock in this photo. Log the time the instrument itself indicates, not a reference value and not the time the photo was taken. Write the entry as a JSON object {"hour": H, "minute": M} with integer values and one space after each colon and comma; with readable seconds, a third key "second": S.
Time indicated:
{"hour": 6, "minute": 59}
